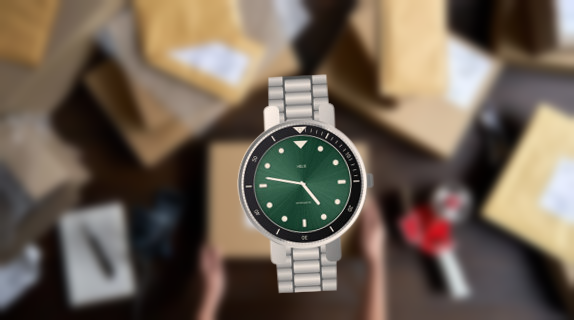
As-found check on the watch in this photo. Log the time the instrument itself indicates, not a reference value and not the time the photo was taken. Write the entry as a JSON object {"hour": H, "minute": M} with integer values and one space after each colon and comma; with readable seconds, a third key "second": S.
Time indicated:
{"hour": 4, "minute": 47}
